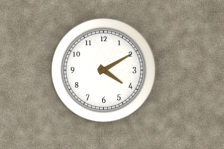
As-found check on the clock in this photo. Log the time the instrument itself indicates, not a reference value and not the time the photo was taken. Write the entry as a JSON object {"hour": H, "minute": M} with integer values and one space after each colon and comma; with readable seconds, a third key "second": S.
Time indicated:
{"hour": 4, "minute": 10}
